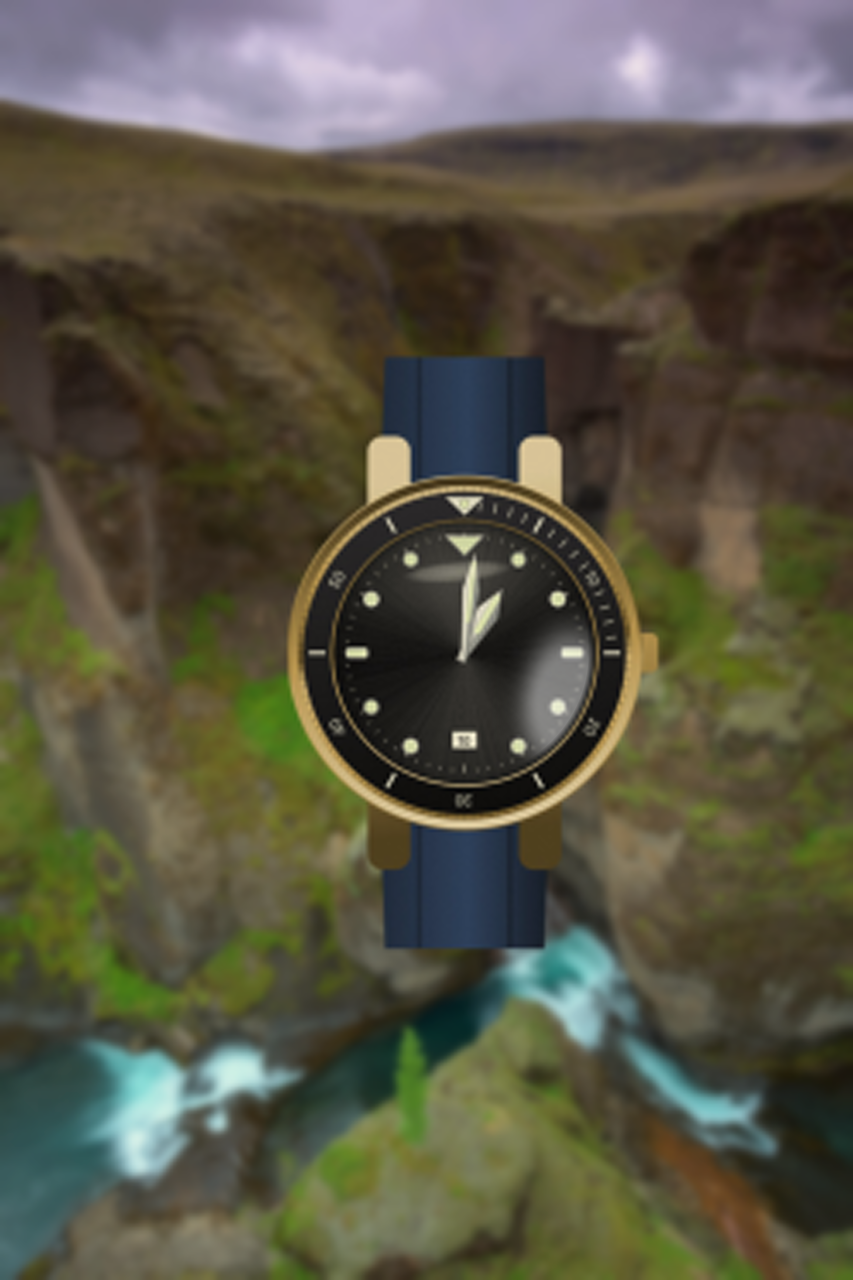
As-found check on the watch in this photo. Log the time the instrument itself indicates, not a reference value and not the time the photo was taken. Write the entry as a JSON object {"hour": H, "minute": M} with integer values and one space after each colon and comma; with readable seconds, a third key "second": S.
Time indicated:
{"hour": 1, "minute": 1}
